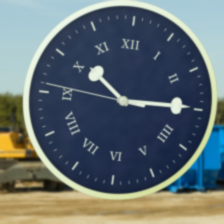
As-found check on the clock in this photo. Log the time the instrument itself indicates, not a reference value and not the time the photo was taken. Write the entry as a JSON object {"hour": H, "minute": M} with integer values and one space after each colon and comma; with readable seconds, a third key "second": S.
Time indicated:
{"hour": 10, "minute": 14, "second": 46}
